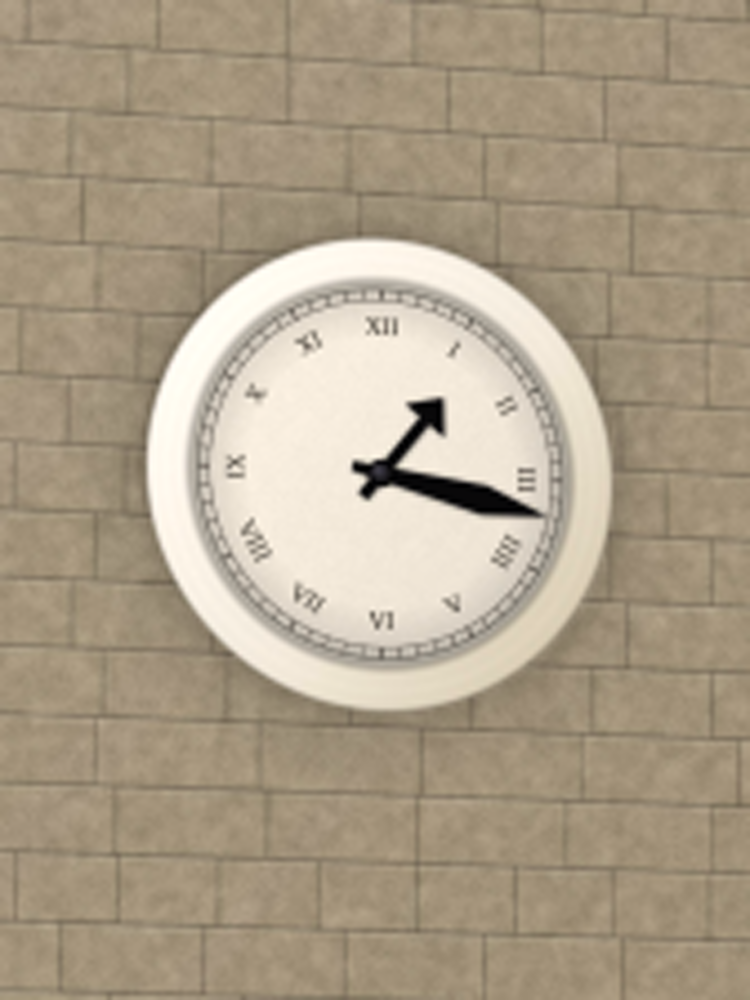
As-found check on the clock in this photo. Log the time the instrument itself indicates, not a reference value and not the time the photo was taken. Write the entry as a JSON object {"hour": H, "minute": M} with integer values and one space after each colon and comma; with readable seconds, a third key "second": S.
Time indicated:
{"hour": 1, "minute": 17}
